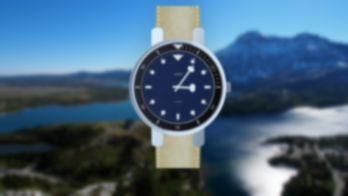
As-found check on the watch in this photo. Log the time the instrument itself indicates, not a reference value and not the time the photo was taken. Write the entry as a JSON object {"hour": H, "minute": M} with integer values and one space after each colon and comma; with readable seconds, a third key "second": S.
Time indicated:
{"hour": 3, "minute": 6}
